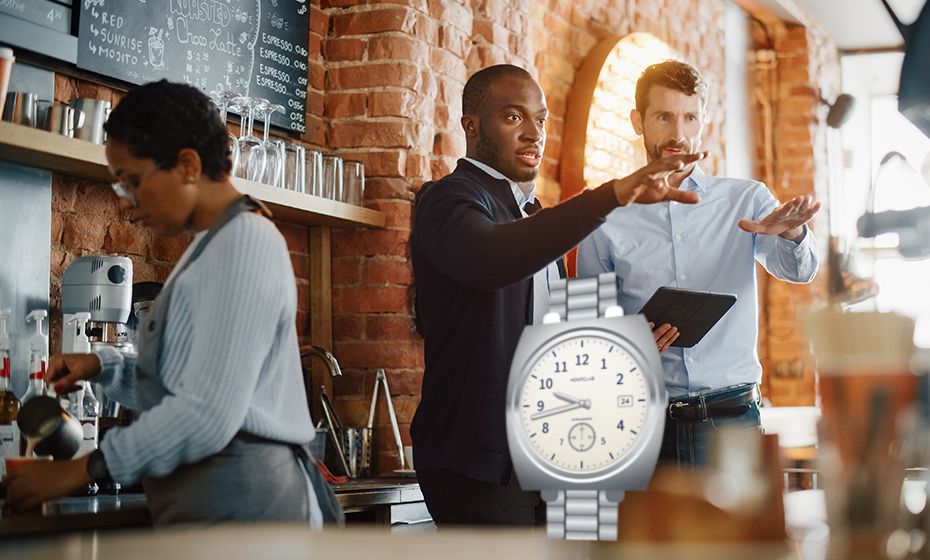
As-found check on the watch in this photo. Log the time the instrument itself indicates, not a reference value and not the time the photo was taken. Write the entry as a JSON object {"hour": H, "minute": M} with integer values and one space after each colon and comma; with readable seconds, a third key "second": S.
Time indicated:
{"hour": 9, "minute": 43}
